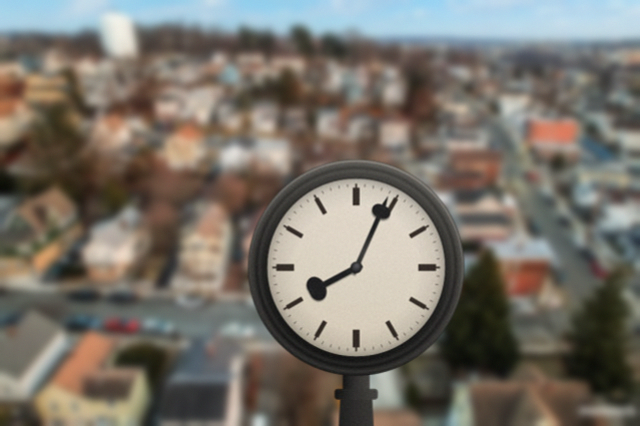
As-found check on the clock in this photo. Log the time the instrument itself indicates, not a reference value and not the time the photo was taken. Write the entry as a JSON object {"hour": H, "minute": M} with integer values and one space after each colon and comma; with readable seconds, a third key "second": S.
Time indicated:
{"hour": 8, "minute": 4}
